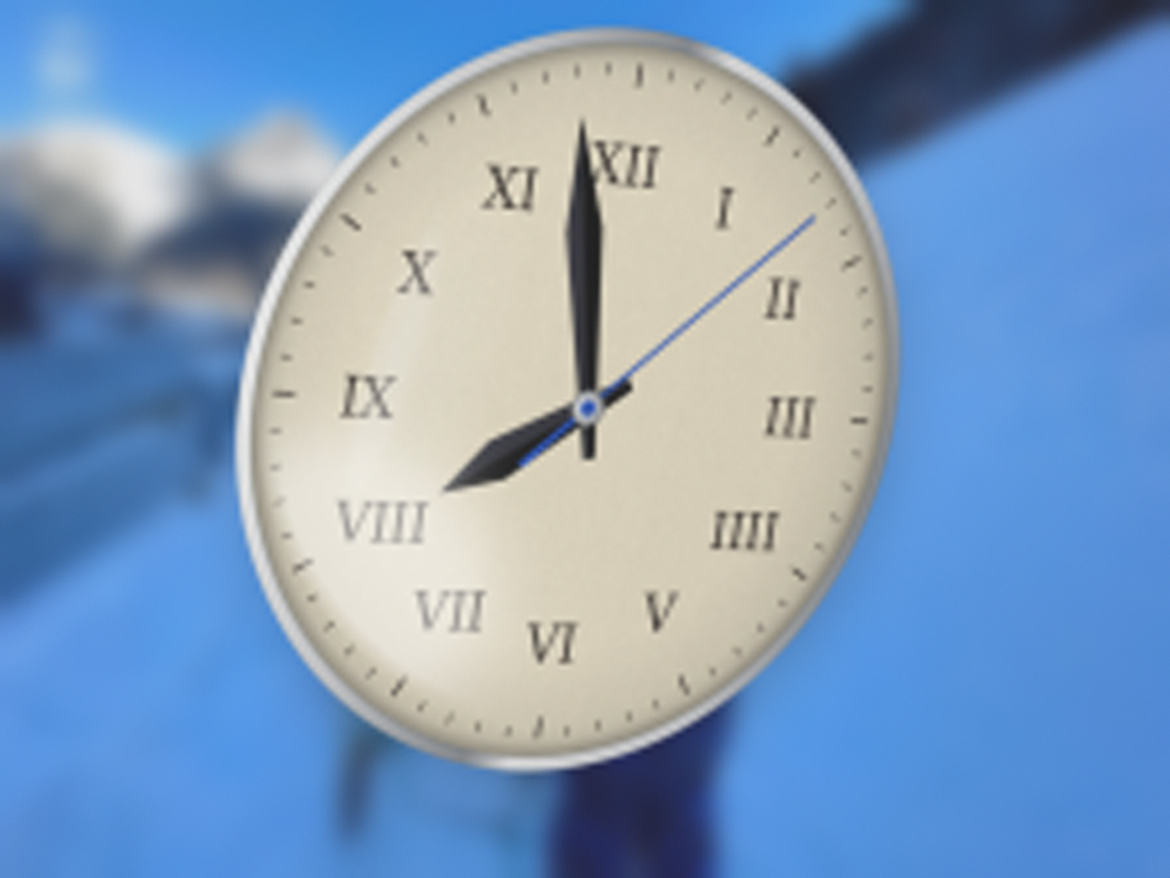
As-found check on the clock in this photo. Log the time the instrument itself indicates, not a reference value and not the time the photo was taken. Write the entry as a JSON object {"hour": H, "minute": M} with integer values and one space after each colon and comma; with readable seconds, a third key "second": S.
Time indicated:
{"hour": 7, "minute": 58, "second": 8}
